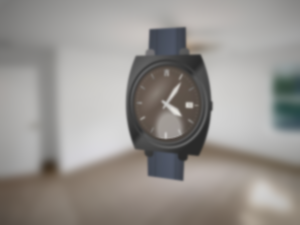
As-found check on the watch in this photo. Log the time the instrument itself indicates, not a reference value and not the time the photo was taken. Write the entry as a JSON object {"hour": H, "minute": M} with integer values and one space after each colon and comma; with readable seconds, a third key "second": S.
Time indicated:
{"hour": 4, "minute": 6}
